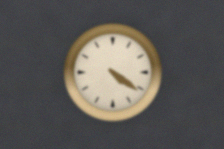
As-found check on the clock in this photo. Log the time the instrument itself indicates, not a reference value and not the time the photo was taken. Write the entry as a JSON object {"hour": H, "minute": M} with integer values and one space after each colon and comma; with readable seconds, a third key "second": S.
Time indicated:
{"hour": 4, "minute": 21}
